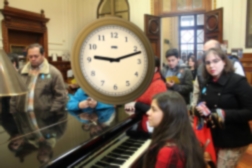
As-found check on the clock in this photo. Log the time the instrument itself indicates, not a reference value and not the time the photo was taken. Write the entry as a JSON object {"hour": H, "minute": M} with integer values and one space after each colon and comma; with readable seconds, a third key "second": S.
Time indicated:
{"hour": 9, "minute": 12}
